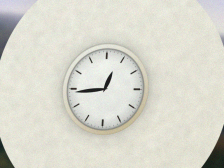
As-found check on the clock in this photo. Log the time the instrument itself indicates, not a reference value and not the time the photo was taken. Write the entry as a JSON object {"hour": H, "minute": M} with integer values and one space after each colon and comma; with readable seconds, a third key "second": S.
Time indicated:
{"hour": 12, "minute": 44}
